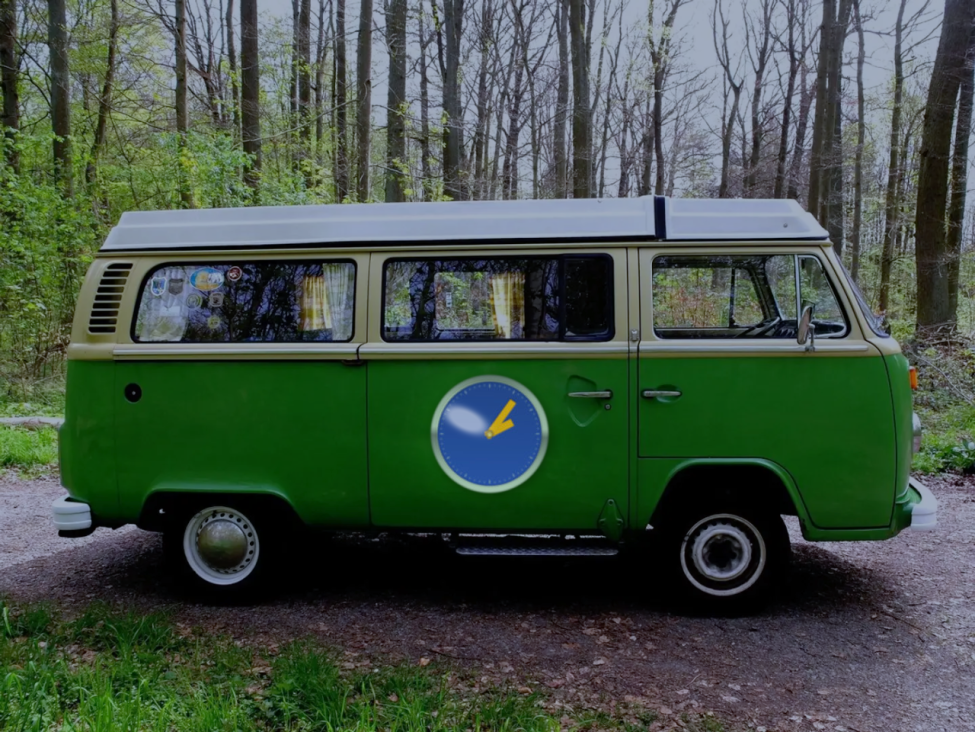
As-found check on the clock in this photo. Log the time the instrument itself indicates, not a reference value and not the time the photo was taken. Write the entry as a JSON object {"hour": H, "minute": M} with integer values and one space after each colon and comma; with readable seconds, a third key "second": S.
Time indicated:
{"hour": 2, "minute": 6}
